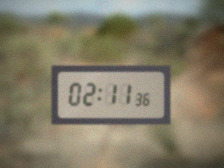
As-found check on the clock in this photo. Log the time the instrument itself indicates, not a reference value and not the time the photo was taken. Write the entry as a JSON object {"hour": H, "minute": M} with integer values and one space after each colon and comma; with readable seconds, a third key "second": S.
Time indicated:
{"hour": 2, "minute": 11, "second": 36}
